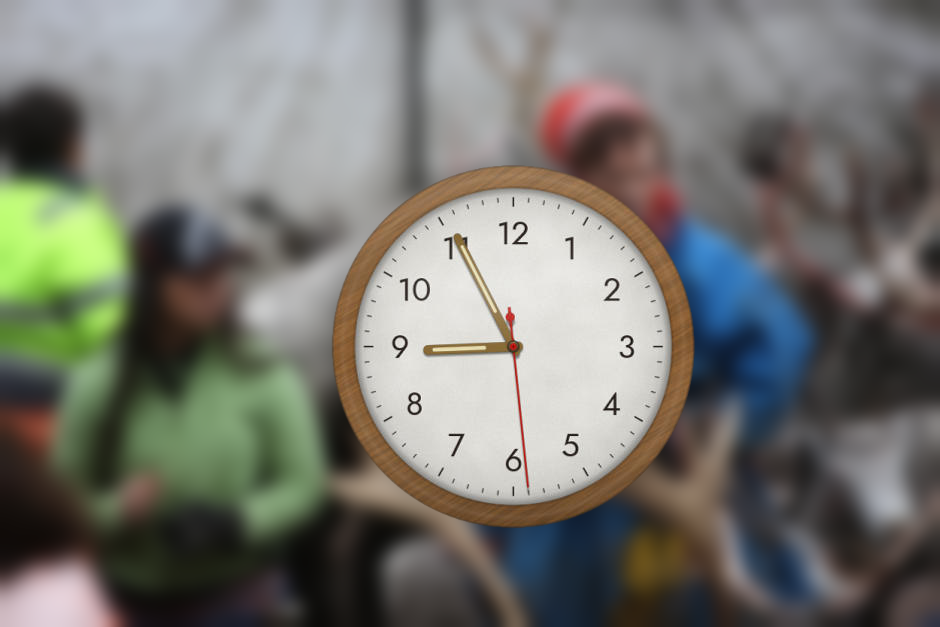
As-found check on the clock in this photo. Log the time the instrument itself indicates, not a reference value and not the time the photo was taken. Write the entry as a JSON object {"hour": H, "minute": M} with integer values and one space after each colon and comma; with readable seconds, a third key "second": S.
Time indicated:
{"hour": 8, "minute": 55, "second": 29}
